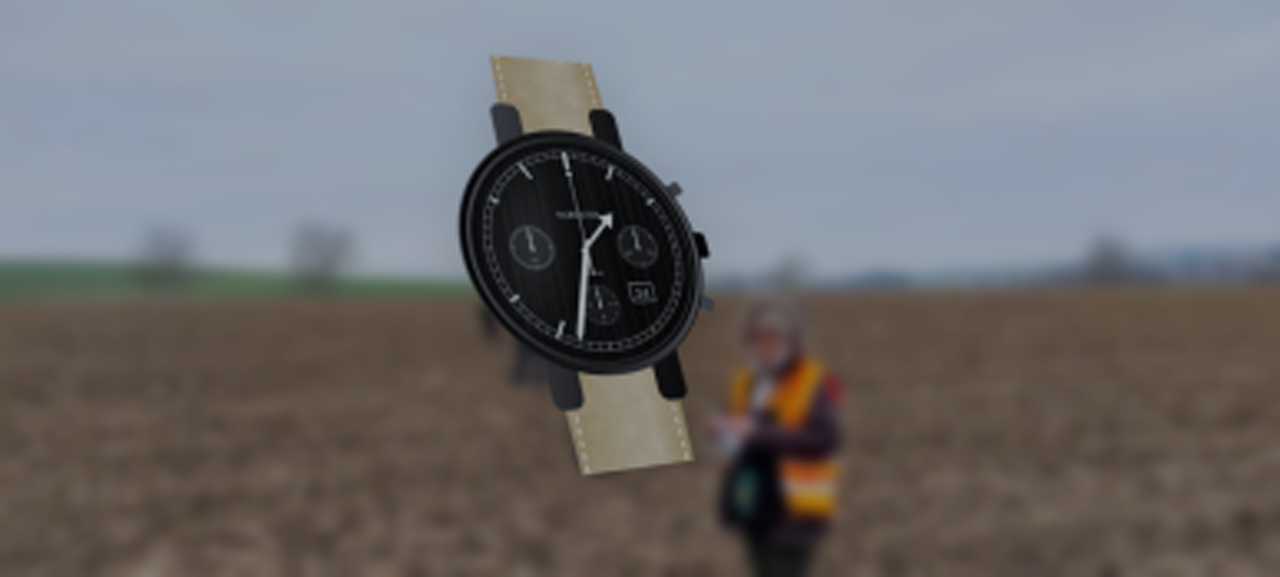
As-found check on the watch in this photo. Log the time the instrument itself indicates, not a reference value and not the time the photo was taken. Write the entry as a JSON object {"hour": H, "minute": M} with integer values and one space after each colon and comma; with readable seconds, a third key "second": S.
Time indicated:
{"hour": 1, "minute": 33}
